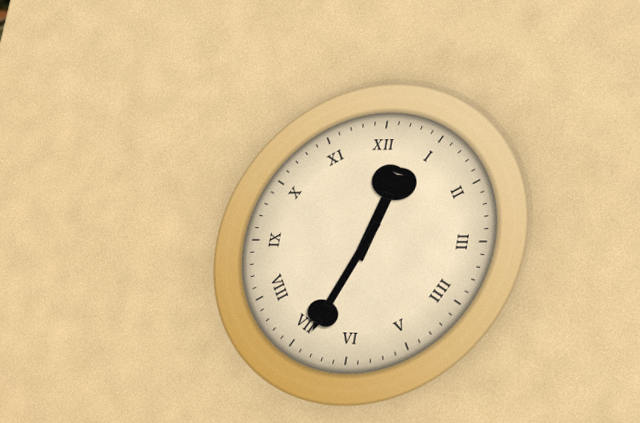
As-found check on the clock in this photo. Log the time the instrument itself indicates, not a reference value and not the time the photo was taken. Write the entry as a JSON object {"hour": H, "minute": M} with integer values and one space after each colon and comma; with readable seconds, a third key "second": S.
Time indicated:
{"hour": 12, "minute": 34}
